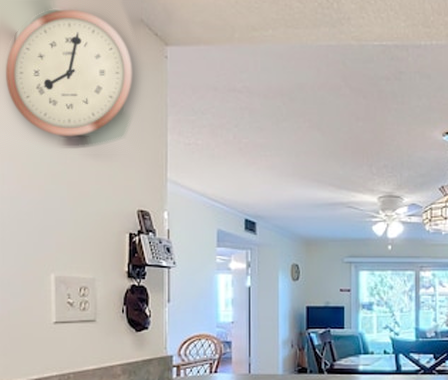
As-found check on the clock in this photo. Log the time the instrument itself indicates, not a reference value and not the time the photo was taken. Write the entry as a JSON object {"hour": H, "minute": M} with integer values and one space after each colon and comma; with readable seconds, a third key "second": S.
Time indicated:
{"hour": 8, "minute": 2}
